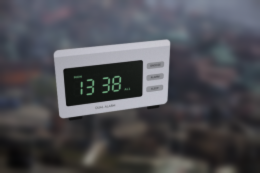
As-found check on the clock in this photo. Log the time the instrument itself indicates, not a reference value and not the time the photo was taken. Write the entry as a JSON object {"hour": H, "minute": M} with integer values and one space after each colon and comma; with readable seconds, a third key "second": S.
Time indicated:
{"hour": 13, "minute": 38}
